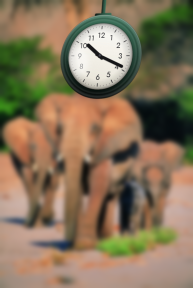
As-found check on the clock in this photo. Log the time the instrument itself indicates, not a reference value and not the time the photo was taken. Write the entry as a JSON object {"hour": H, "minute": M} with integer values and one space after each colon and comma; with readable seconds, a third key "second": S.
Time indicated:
{"hour": 10, "minute": 19}
